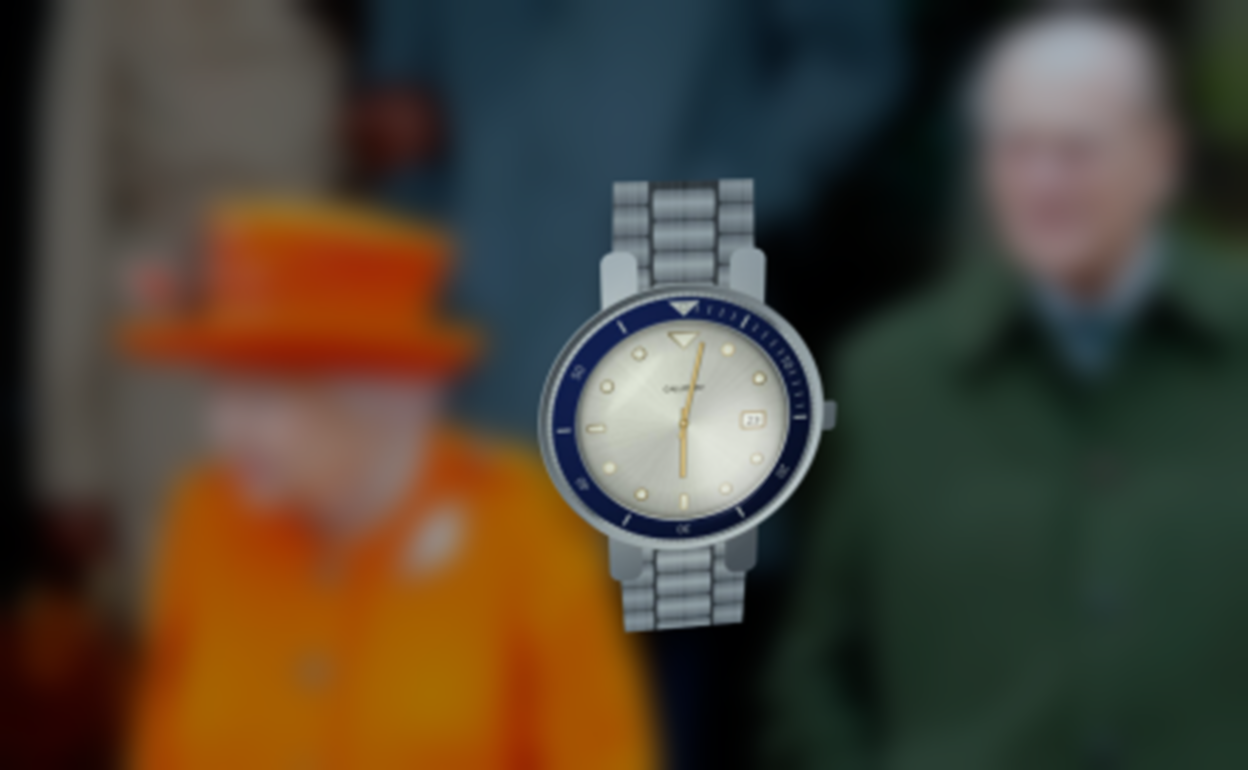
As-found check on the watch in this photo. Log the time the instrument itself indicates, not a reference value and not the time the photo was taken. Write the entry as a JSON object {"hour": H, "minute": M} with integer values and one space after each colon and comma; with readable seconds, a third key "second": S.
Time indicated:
{"hour": 6, "minute": 2}
